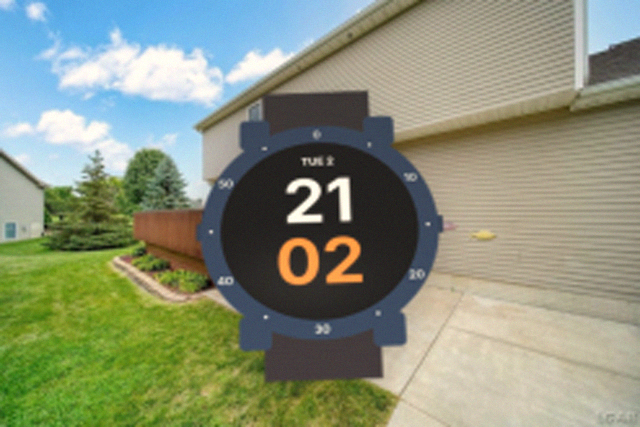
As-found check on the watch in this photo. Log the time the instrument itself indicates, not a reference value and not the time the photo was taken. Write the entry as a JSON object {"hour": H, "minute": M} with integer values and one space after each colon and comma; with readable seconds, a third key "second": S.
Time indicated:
{"hour": 21, "minute": 2}
